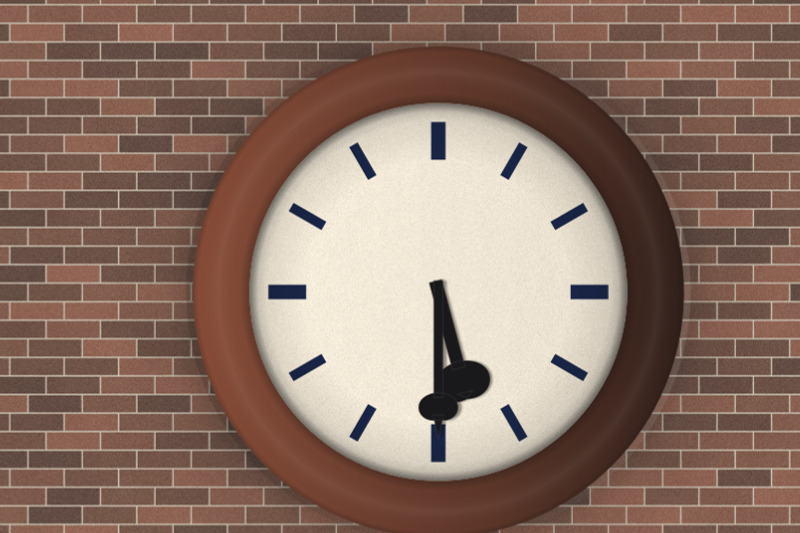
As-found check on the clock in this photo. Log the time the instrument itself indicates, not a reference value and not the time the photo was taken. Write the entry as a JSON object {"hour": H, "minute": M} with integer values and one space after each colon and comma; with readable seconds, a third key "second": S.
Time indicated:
{"hour": 5, "minute": 30}
